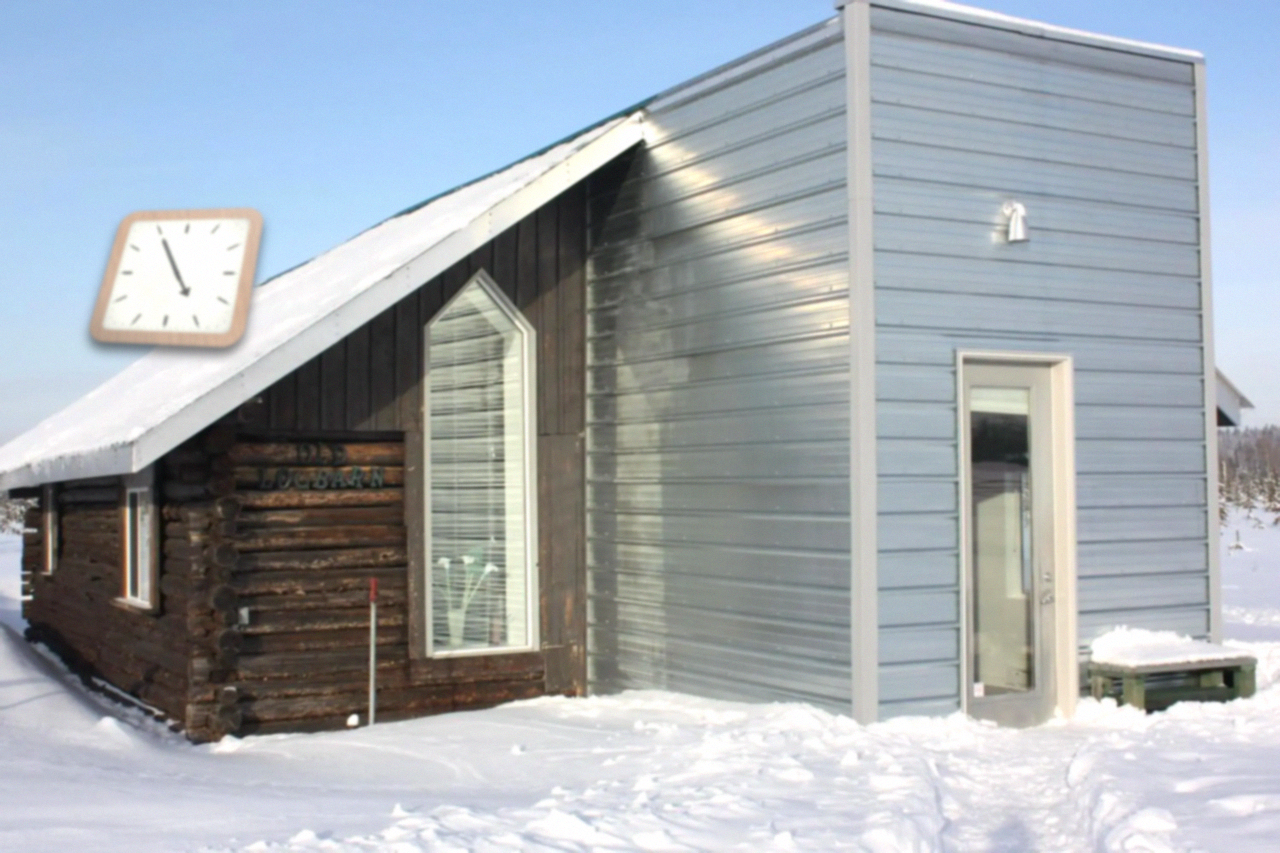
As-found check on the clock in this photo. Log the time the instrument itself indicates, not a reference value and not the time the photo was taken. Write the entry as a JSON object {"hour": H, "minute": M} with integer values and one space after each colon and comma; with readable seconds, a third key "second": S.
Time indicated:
{"hour": 4, "minute": 55}
